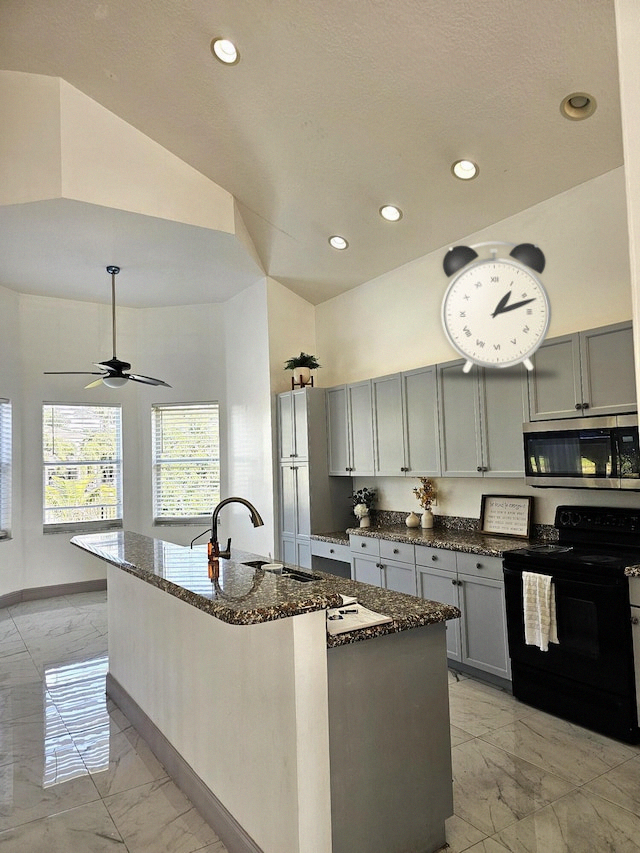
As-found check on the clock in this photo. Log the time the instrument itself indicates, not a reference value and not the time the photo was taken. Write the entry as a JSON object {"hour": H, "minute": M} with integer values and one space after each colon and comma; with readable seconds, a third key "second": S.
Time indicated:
{"hour": 1, "minute": 12}
